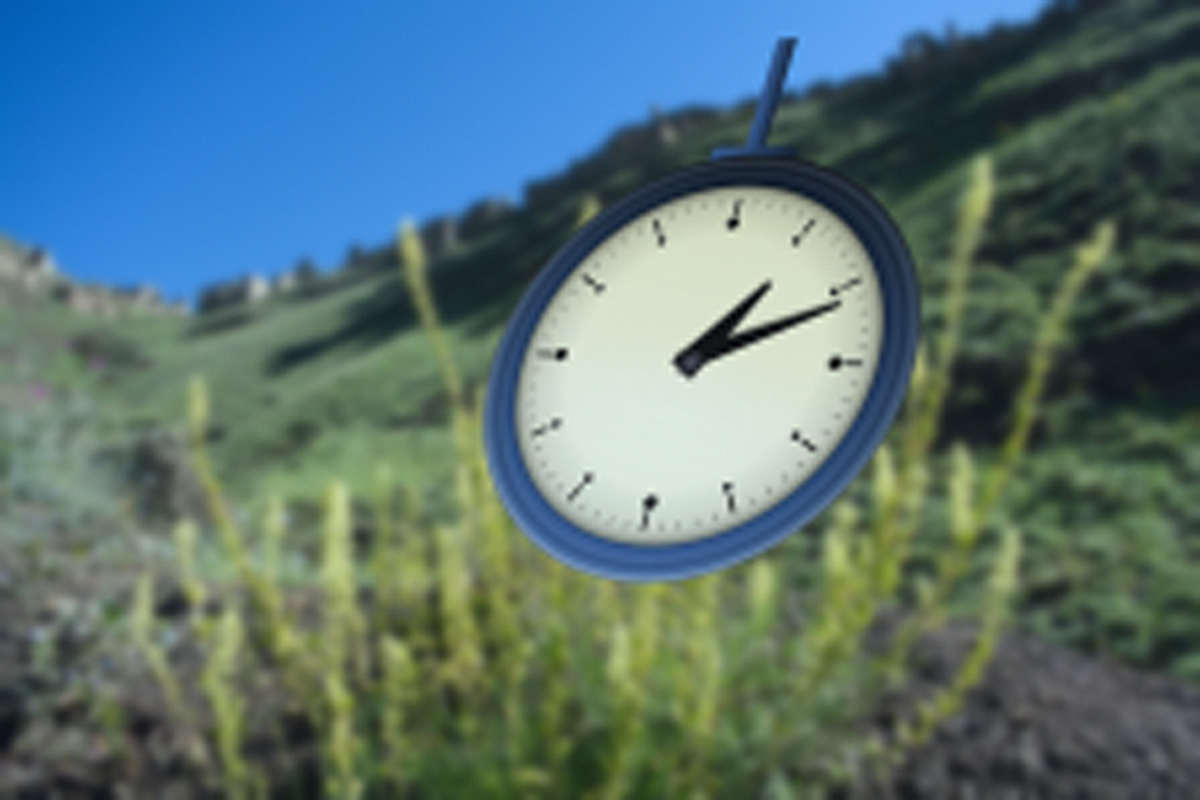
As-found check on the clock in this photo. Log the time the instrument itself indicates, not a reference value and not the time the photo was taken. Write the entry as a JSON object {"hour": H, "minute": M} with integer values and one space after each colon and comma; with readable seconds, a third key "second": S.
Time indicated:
{"hour": 1, "minute": 11}
